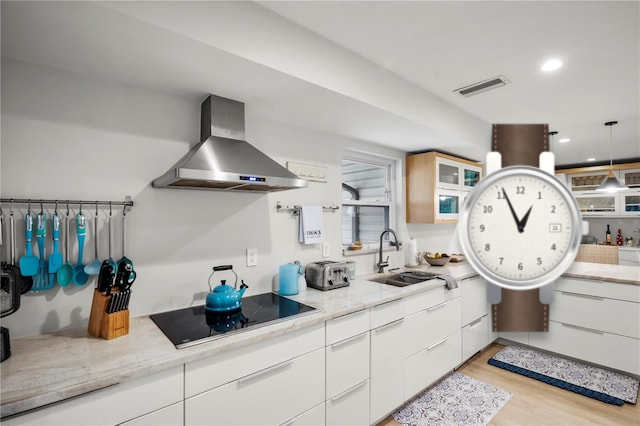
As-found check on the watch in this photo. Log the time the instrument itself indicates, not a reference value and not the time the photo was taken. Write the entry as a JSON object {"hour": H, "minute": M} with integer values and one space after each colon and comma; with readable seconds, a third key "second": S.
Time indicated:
{"hour": 12, "minute": 56}
